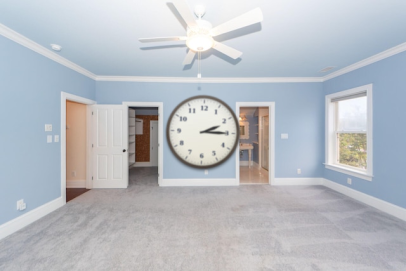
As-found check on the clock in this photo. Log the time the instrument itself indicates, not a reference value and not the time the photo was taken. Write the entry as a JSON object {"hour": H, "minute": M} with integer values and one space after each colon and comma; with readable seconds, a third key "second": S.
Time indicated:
{"hour": 2, "minute": 15}
